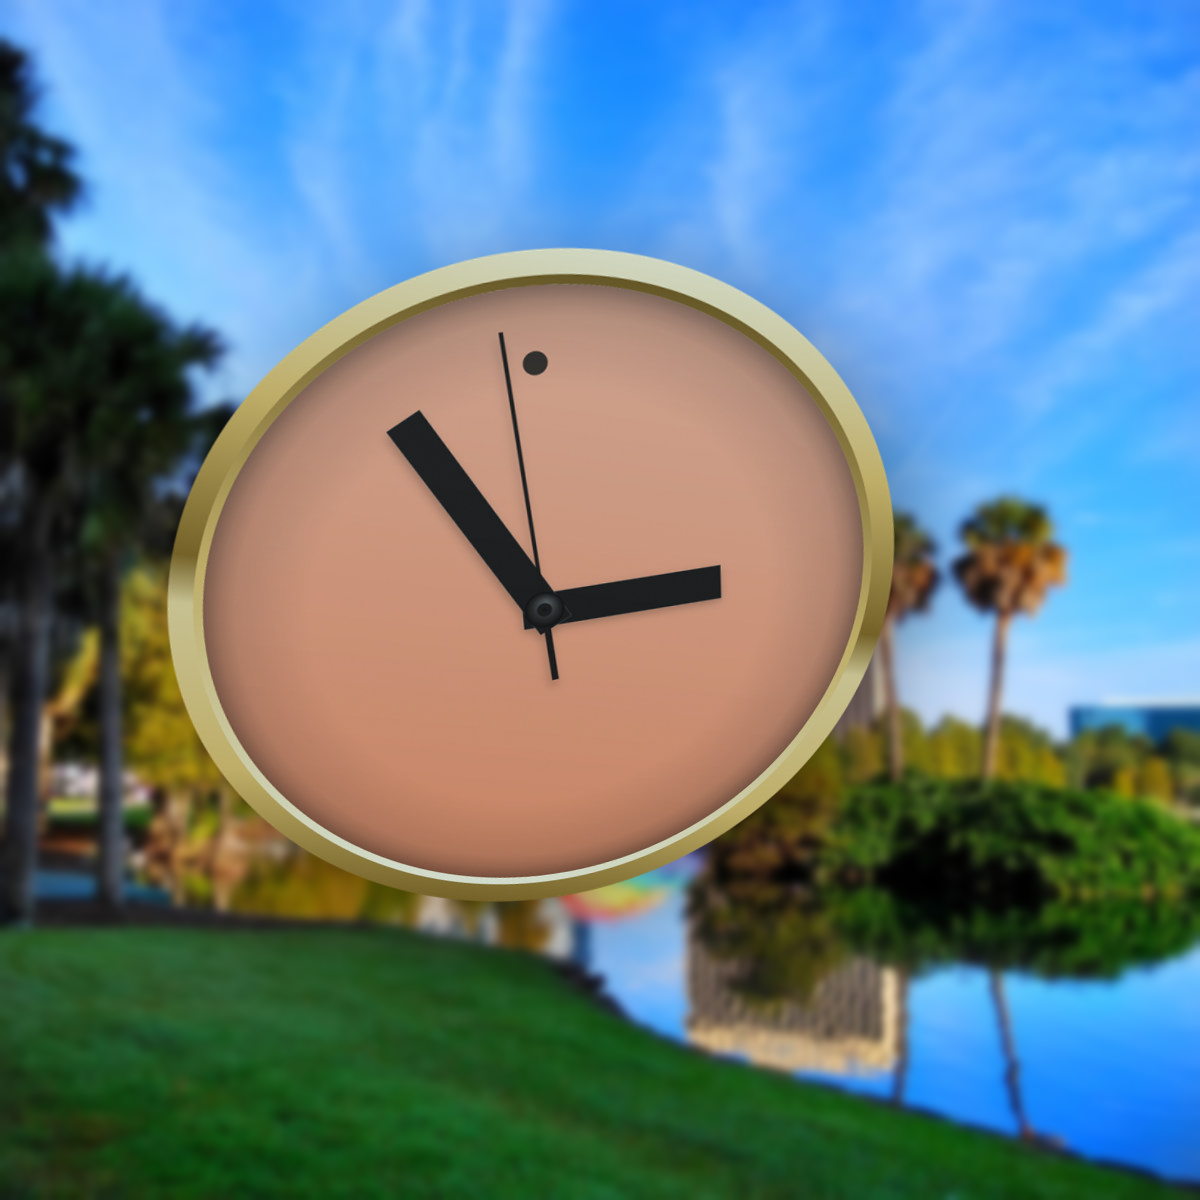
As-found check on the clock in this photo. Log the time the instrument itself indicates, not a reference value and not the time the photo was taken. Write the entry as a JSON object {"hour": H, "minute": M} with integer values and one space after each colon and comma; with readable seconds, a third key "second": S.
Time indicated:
{"hour": 2, "minute": 54, "second": 59}
